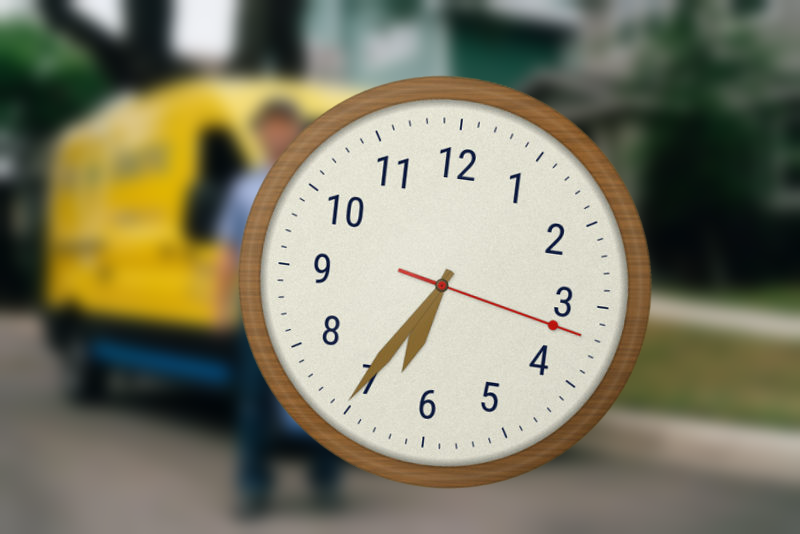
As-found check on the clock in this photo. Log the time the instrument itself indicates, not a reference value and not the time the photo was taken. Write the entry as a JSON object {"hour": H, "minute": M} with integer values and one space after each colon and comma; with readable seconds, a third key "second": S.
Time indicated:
{"hour": 6, "minute": 35, "second": 17}
